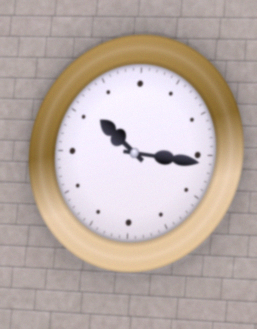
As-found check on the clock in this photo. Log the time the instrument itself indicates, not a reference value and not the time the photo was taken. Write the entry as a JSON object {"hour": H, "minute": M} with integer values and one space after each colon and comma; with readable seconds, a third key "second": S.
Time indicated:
{"hour": 10, "minute": 16}
